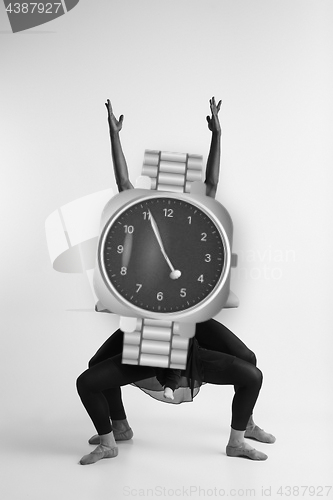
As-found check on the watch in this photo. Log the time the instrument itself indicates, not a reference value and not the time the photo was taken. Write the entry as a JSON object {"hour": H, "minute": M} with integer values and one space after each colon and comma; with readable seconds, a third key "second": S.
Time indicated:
{"hour": 4, "minute": 56}
